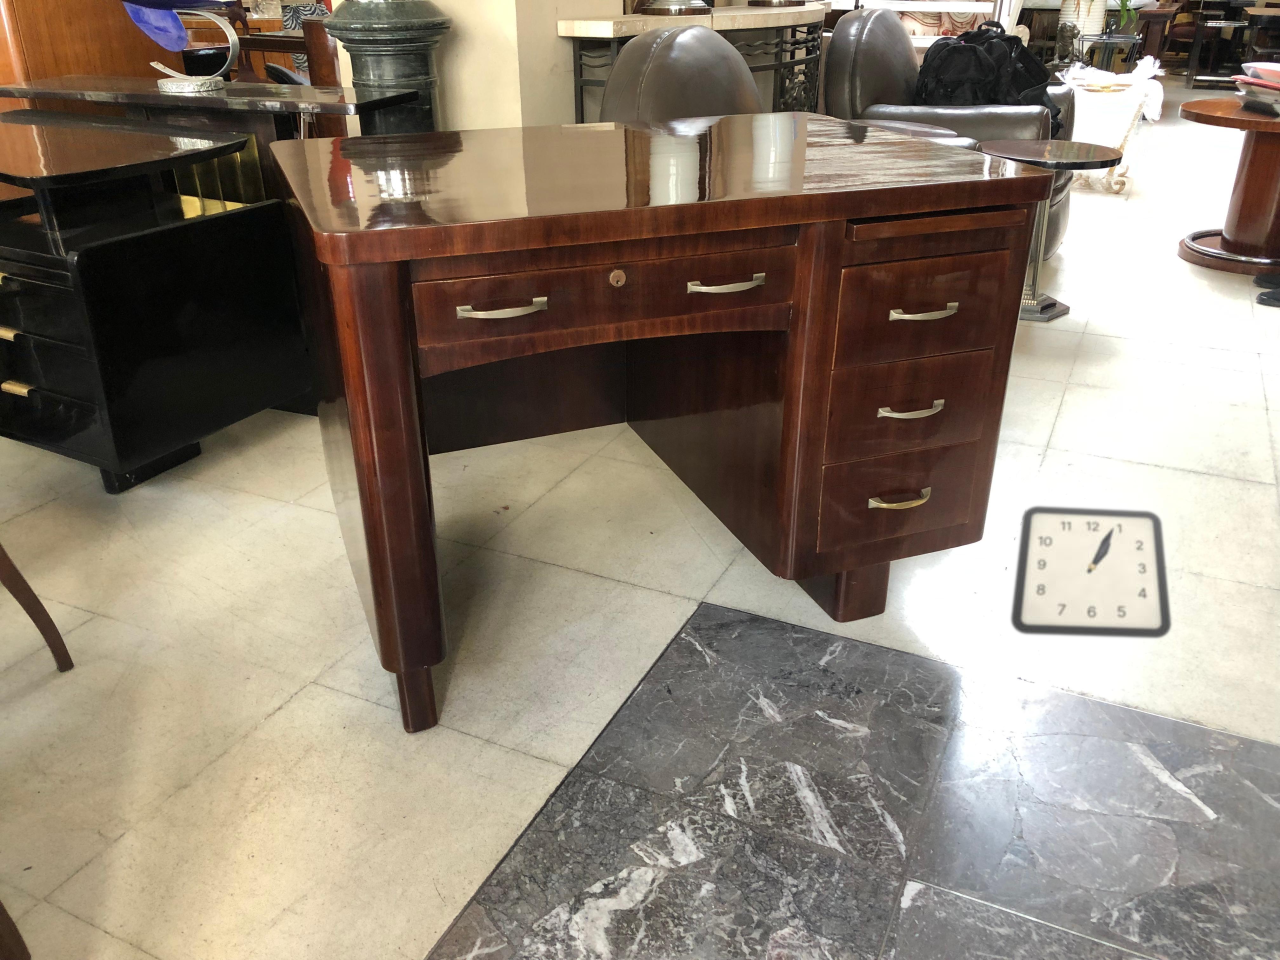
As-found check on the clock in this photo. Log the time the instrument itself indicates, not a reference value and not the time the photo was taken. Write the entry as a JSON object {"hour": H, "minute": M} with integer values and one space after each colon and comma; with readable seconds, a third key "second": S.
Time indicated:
{"hour": 1, "minute": 4}
